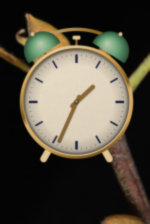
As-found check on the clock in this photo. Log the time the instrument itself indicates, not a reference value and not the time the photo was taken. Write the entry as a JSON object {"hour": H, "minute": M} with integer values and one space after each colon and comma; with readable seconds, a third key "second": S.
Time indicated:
{"hour": 1, "minute": 34}
